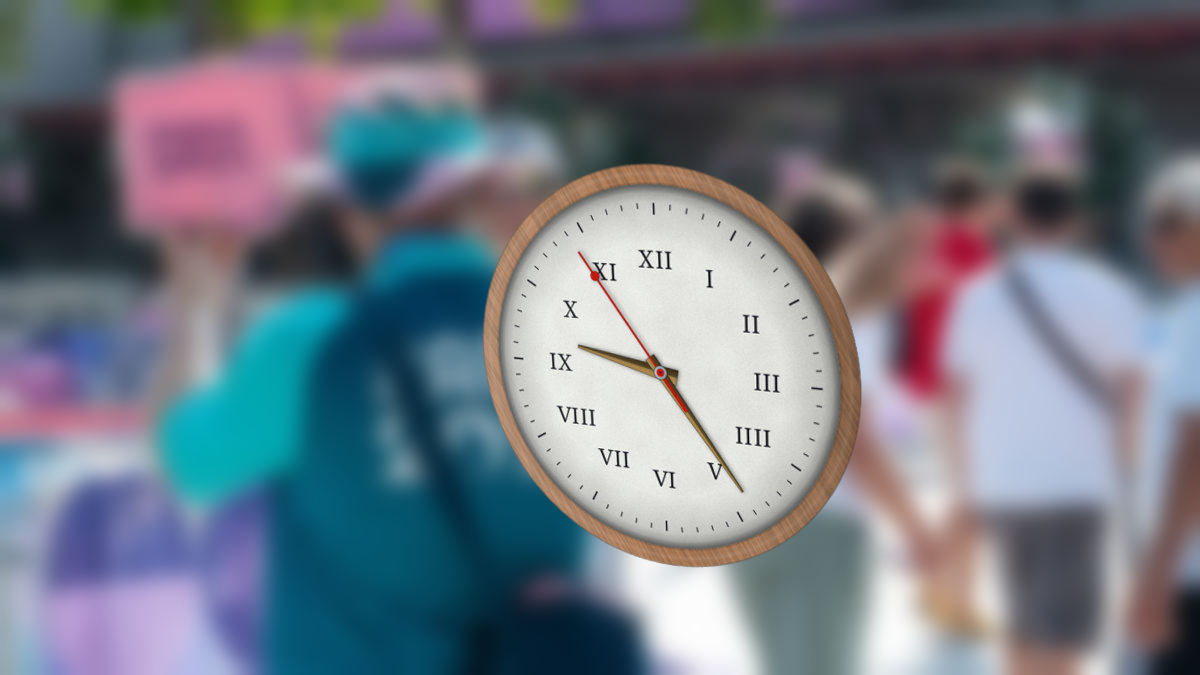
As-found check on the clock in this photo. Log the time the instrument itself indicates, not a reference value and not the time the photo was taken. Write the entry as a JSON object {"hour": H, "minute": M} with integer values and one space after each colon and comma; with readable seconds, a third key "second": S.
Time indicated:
{"hour": 9, "minute": 23, "second": 54}
